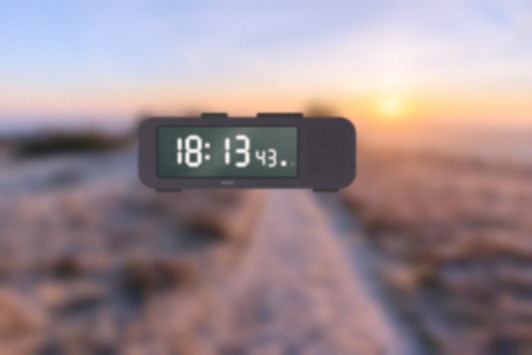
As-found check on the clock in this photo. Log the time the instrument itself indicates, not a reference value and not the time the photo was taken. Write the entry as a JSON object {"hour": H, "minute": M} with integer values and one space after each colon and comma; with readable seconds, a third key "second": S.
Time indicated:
{"hour": 18, "minute": 13, "second": 43}
